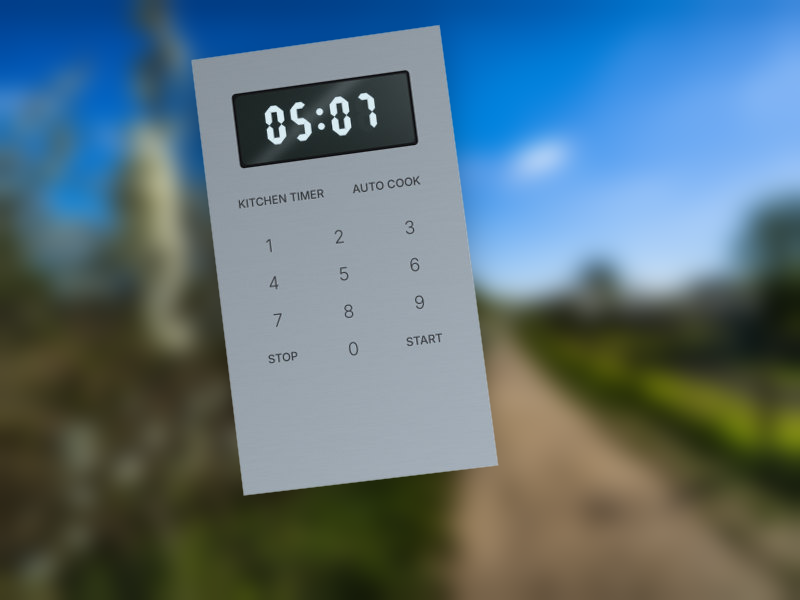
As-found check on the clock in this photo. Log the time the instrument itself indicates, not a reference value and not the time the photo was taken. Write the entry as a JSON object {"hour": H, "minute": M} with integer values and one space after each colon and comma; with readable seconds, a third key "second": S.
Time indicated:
{"hour": 5, "minute": 7}
